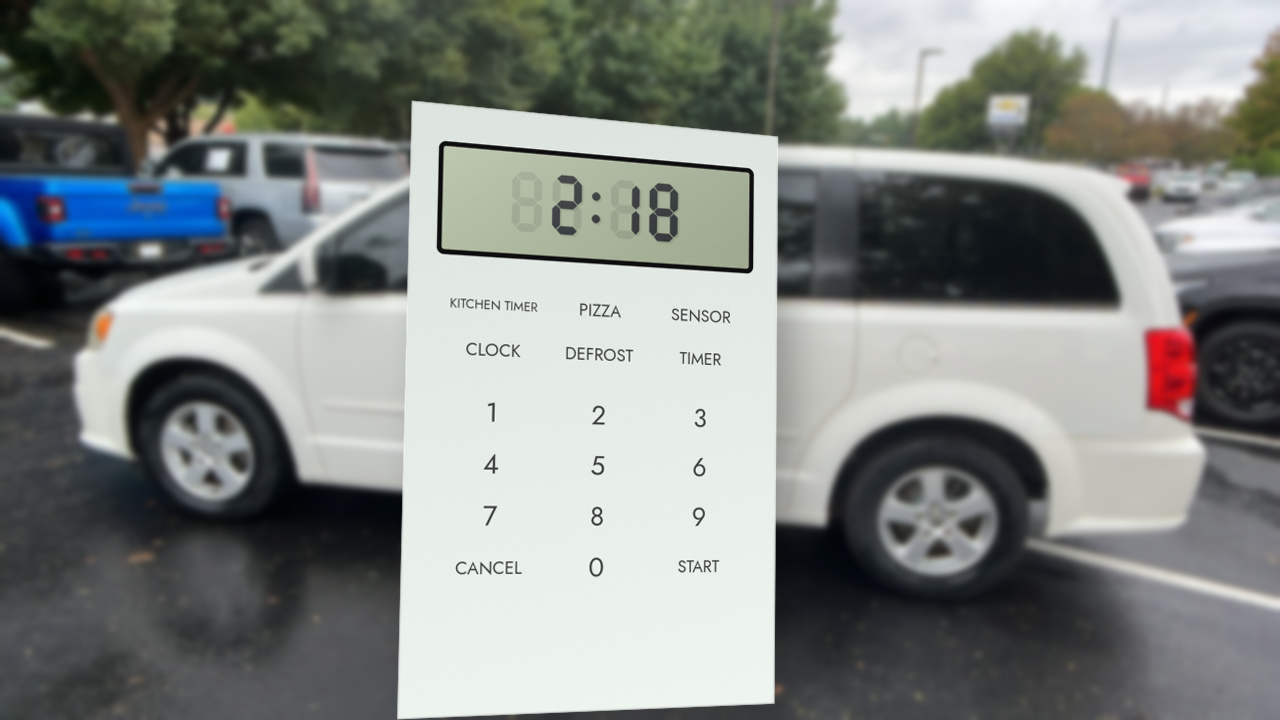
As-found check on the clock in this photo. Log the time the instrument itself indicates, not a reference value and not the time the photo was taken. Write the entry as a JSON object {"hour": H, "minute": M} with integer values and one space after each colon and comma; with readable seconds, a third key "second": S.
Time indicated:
{"hour": 2, "minute": 18}
